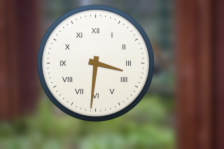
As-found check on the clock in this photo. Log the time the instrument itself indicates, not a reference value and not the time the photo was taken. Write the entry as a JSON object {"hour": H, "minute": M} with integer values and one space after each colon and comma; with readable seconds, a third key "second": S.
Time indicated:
{"hour": 3, "minute": 31}
